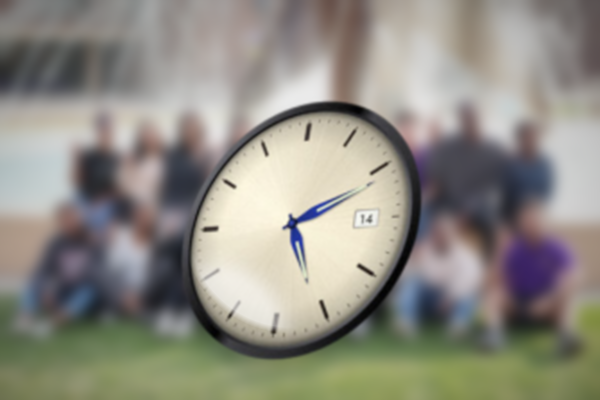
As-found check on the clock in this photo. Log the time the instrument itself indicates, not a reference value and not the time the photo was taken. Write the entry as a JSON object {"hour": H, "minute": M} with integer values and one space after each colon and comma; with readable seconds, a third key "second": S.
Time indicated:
{"hour": 5, "minute": 11}
